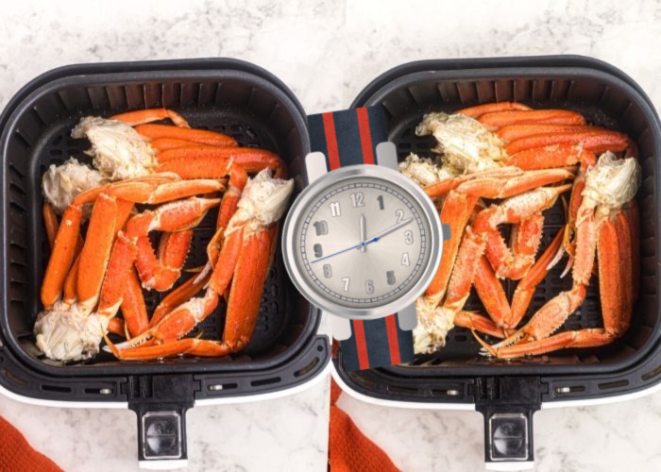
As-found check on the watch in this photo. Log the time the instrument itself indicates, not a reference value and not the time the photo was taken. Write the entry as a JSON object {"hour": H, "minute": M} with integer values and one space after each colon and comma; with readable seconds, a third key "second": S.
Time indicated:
{"hour": 12, "minute": 11, "second": 43}
